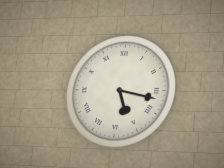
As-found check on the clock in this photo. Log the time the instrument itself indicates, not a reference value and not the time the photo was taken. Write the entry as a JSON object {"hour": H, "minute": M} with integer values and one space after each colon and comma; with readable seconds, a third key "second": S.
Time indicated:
{"hour": 5, "minute": 17}
